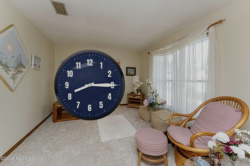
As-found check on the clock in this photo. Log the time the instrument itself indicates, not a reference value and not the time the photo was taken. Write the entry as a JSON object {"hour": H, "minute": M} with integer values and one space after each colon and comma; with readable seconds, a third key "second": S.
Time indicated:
{"hour": 8, "minute": 15}
